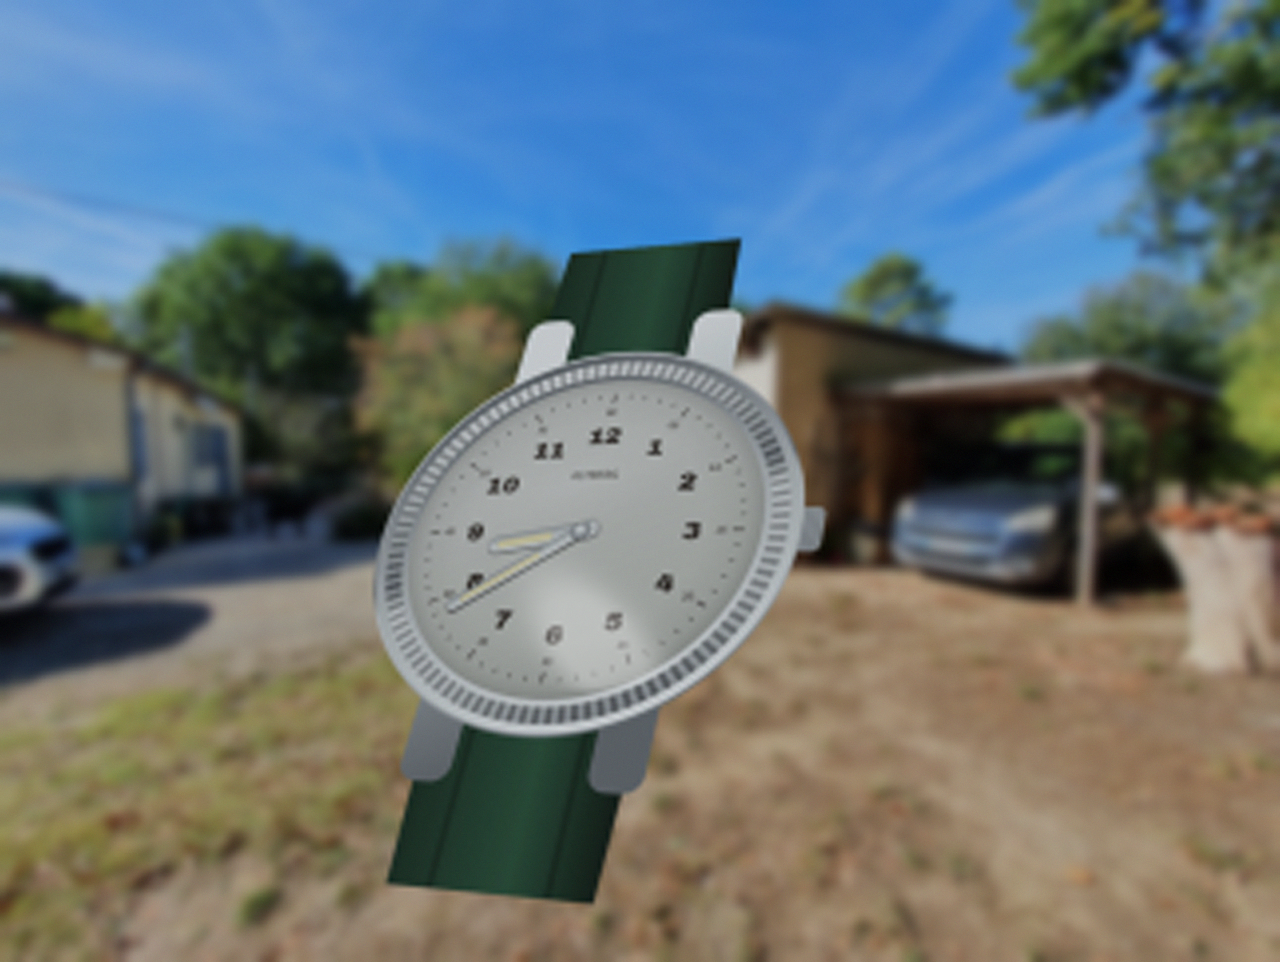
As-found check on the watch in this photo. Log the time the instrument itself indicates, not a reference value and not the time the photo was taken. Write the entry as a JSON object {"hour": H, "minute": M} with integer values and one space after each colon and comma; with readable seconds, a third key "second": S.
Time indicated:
{"hour": 8, "minute": 39}
